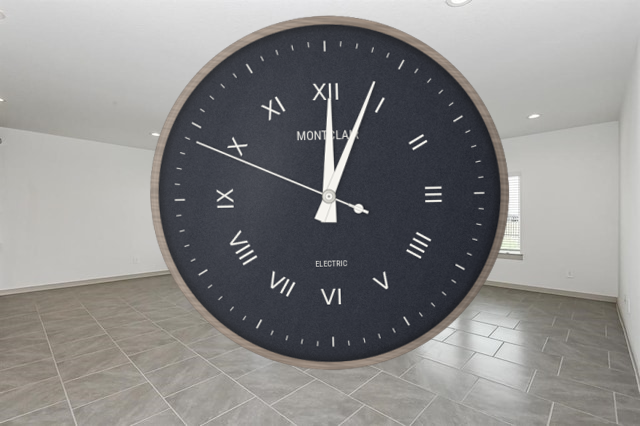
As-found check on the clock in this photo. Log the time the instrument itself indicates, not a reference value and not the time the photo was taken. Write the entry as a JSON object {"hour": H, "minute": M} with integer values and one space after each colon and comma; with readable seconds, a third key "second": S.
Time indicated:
{"hour": 12, "minute": 3, "second": 49}
